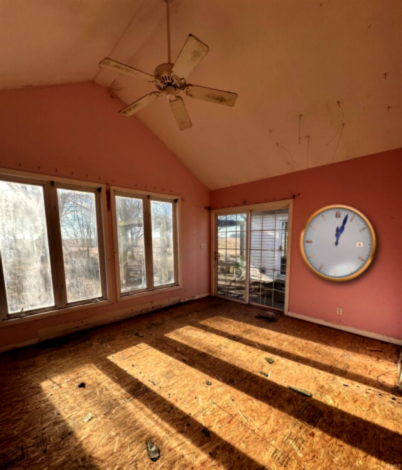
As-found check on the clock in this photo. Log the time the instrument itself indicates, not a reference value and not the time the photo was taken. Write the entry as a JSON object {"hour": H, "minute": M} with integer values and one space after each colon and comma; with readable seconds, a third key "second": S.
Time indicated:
{"hour": 12, "minute": 3}
